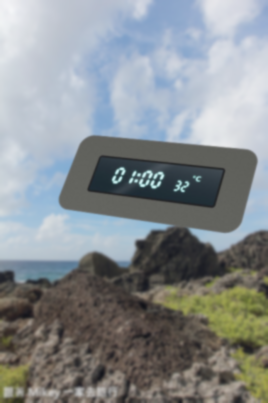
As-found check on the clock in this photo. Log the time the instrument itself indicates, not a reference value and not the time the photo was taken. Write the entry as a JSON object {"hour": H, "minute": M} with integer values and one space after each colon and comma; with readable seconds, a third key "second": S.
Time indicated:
{"hour": 1, "minute": 0}
